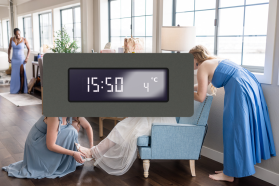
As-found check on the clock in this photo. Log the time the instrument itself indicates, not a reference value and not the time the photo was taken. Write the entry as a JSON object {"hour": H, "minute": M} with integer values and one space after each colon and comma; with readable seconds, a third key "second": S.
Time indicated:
{"hour": 15, "minute": 50}
